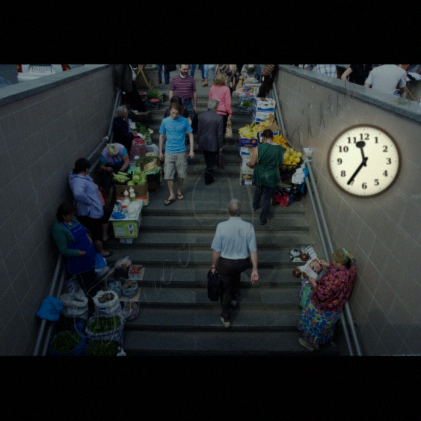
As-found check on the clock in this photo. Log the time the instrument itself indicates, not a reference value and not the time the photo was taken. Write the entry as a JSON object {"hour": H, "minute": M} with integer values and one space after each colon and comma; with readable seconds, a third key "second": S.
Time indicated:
{"hour": 11, "minute": 36}
